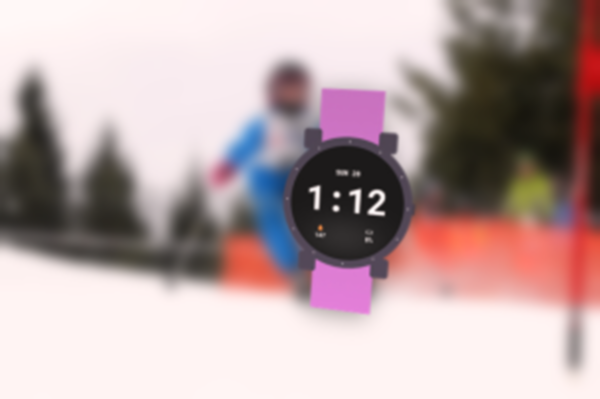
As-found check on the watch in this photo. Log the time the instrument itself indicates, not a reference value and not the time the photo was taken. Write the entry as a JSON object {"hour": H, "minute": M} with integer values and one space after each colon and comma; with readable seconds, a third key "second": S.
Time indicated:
{"hour": 1, "minute": 12}
